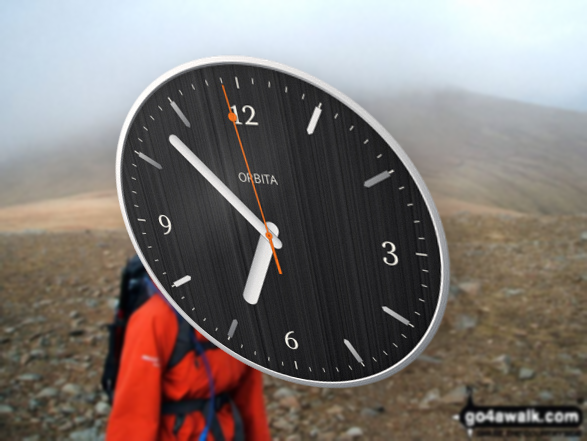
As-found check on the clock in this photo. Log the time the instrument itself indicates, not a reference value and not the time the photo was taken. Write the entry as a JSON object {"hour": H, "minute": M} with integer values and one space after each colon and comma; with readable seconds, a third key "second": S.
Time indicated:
{"hour": 6, "minute": 52, "second": 59}
